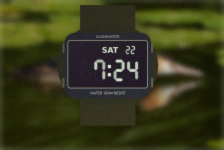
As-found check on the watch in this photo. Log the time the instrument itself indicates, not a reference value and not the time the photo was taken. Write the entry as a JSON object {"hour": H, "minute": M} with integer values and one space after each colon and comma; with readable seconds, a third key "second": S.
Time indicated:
{"hour": 7, "minute": 24}
